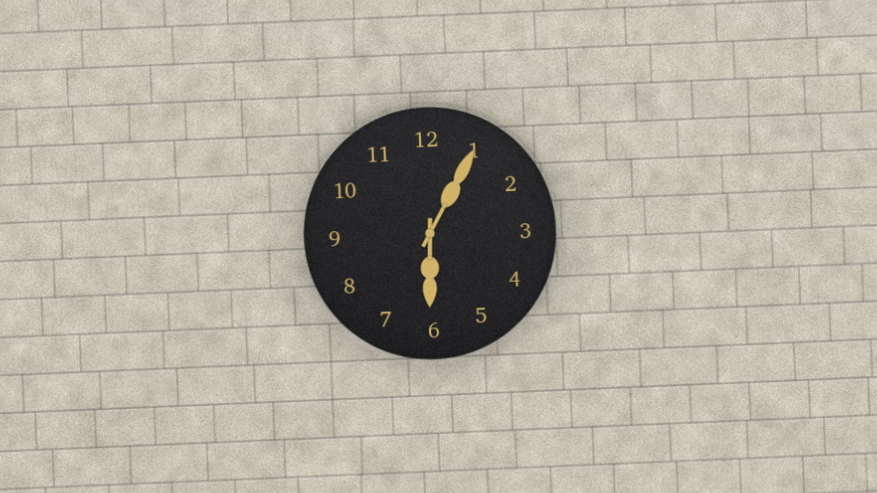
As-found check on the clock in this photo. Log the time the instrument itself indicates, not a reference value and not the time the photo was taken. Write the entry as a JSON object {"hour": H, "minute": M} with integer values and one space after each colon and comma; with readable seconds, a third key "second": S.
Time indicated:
{"hour": 6, "minute": 5}
